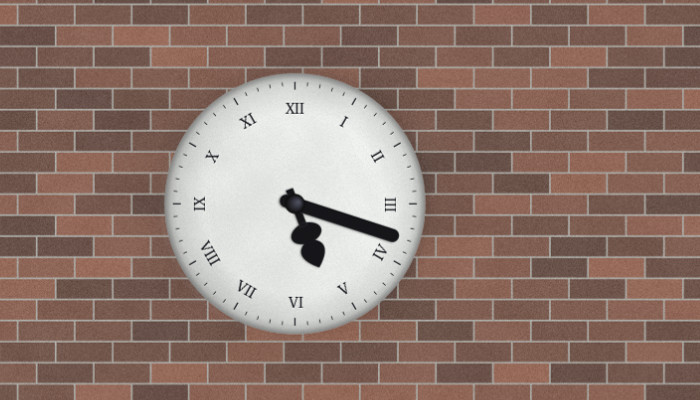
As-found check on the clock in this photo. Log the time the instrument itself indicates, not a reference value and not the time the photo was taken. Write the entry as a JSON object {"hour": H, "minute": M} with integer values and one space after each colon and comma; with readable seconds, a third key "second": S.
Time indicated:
{"hour": 5, "minute": 18}
